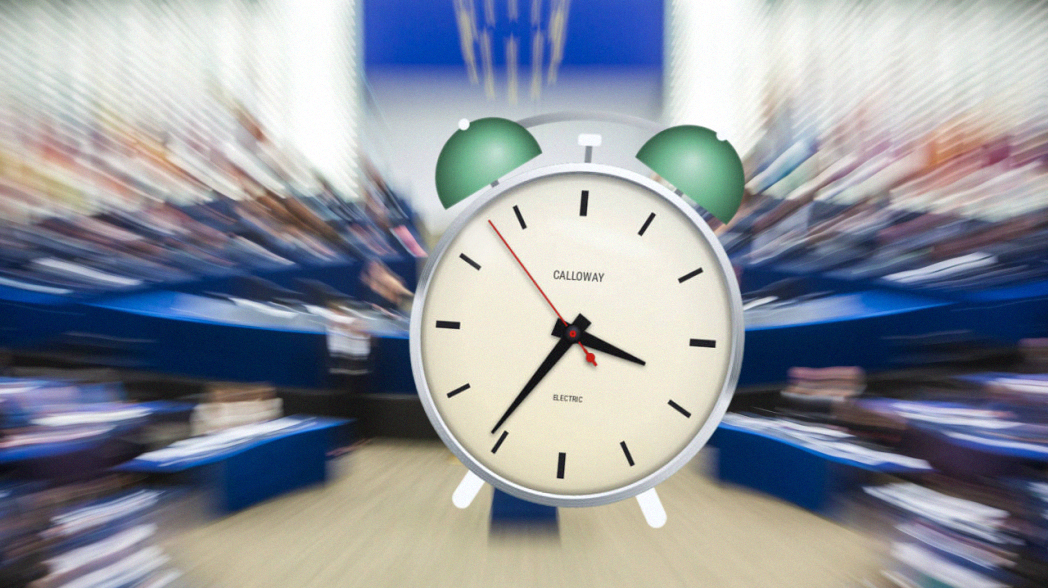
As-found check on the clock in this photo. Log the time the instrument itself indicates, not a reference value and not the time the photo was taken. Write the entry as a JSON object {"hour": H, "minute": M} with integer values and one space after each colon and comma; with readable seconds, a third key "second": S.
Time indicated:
{"hour": 3, "minute": 35, "second": 53}
